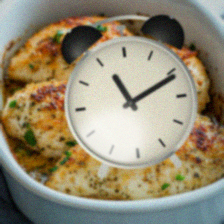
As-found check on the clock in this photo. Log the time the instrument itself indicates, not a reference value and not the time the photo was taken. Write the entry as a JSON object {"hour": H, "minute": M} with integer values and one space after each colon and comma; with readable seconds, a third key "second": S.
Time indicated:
{"hour": 11, "minute": 11}
